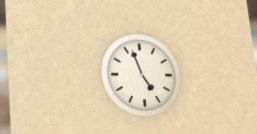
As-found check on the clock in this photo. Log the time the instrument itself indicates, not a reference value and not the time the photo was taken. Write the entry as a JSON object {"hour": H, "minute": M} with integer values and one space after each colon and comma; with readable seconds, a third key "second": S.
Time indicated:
{"hour": 4, "minute": 57}
